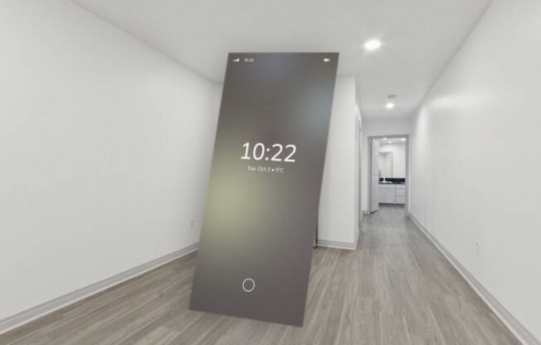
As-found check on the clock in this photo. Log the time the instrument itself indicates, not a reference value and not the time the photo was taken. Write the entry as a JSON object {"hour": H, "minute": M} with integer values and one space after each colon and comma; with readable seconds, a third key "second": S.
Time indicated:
{"hour": 10, "minute": 22}
